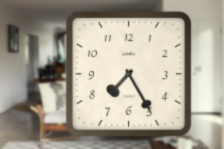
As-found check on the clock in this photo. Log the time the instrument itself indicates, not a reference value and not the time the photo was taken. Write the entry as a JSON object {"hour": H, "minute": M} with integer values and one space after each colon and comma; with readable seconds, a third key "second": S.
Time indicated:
{"hour": 7, "minute": 25}
